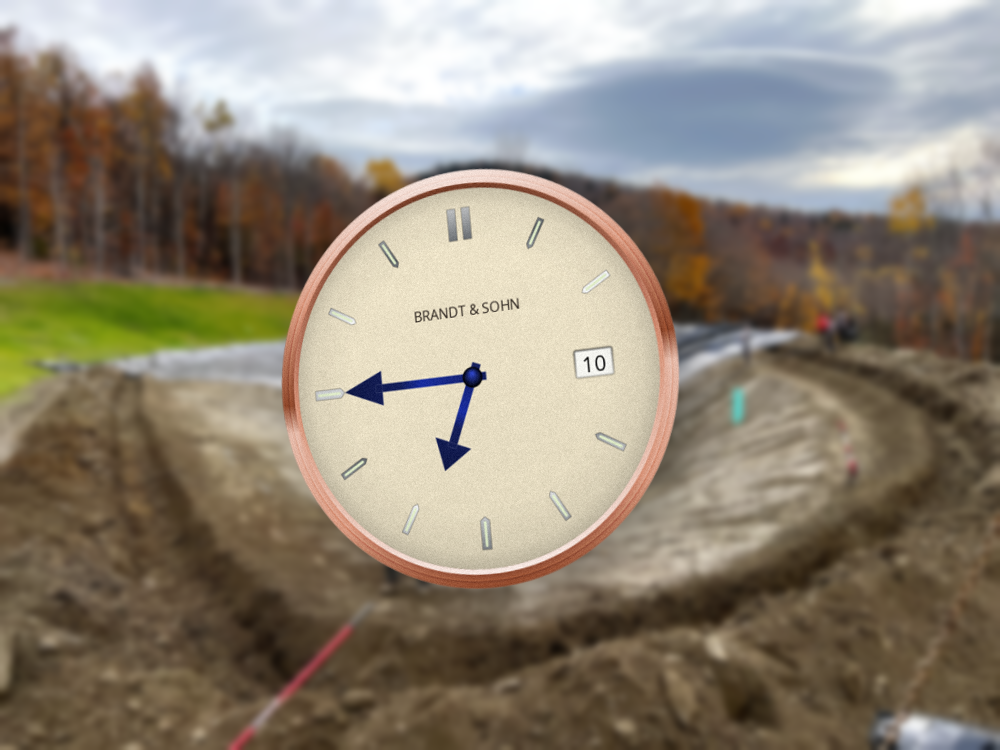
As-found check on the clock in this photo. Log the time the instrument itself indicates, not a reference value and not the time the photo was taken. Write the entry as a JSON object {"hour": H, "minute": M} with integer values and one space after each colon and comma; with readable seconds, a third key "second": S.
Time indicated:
{"hour": 6, "minute": 45}
